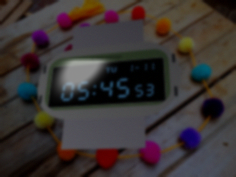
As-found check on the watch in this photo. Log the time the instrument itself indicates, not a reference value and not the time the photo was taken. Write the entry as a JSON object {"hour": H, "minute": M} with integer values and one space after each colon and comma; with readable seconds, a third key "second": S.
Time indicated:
{"hour": 5, "minute": 45}
